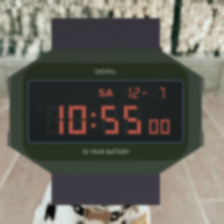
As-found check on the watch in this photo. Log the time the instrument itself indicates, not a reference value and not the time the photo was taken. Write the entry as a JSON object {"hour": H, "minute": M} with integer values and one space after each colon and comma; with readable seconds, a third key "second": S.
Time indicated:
{"hour": 10, "minute": 55, "second": 0}
